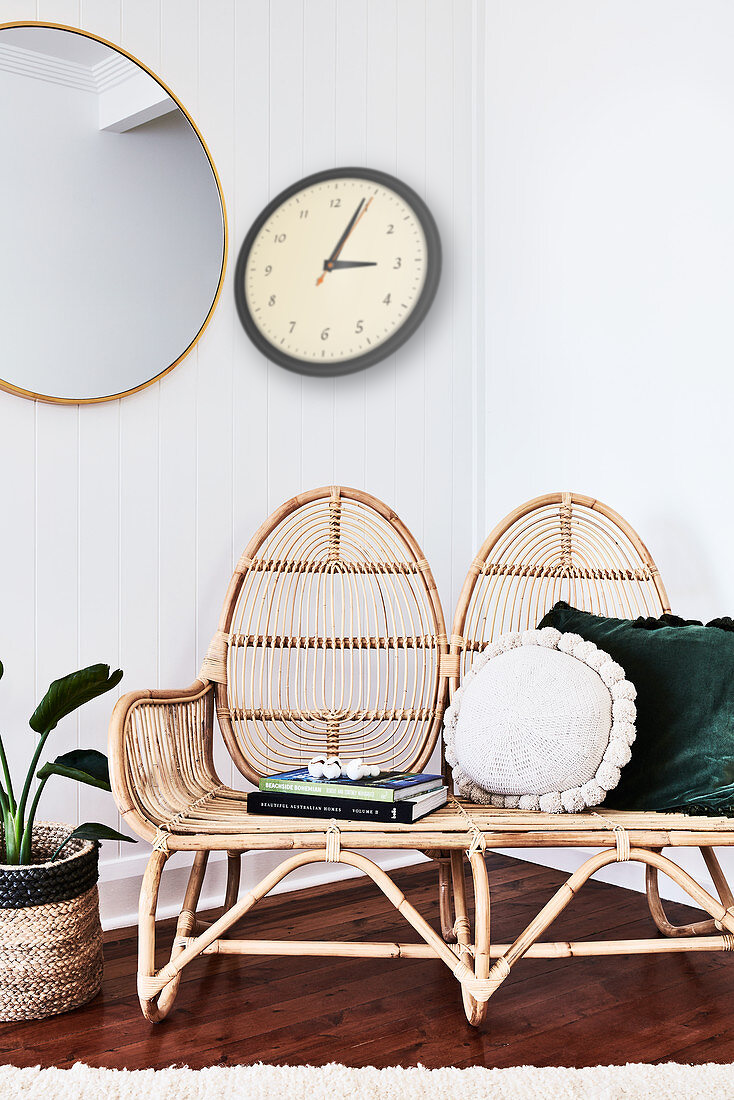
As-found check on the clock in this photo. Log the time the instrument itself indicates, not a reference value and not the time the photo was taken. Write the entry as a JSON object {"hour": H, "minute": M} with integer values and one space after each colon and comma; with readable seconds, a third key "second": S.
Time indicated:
{"hour": 3, "minute": 4, "second": 5}
